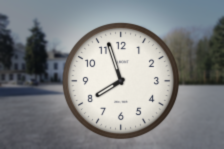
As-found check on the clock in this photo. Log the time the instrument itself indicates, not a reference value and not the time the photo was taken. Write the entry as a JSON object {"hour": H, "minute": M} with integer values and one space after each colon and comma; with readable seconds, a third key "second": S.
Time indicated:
{"hour": 7, "minute": 57}
